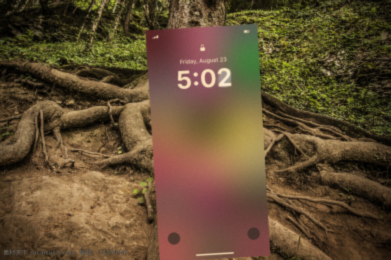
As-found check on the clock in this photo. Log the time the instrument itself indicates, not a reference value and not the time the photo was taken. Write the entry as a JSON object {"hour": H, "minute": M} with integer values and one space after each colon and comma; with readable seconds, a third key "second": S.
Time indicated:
{"hour": 5, "minute": 2}
